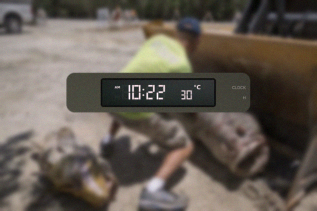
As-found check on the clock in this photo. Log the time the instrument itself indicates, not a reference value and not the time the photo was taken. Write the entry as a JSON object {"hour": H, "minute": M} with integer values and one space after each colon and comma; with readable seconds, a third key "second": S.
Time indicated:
{"hour": 10, "minute": 22}
